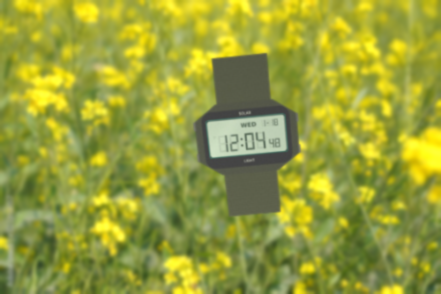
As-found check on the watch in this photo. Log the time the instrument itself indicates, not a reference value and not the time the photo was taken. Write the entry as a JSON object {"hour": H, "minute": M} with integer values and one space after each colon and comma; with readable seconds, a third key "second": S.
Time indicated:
{"hour": 12, "minute": 4}
